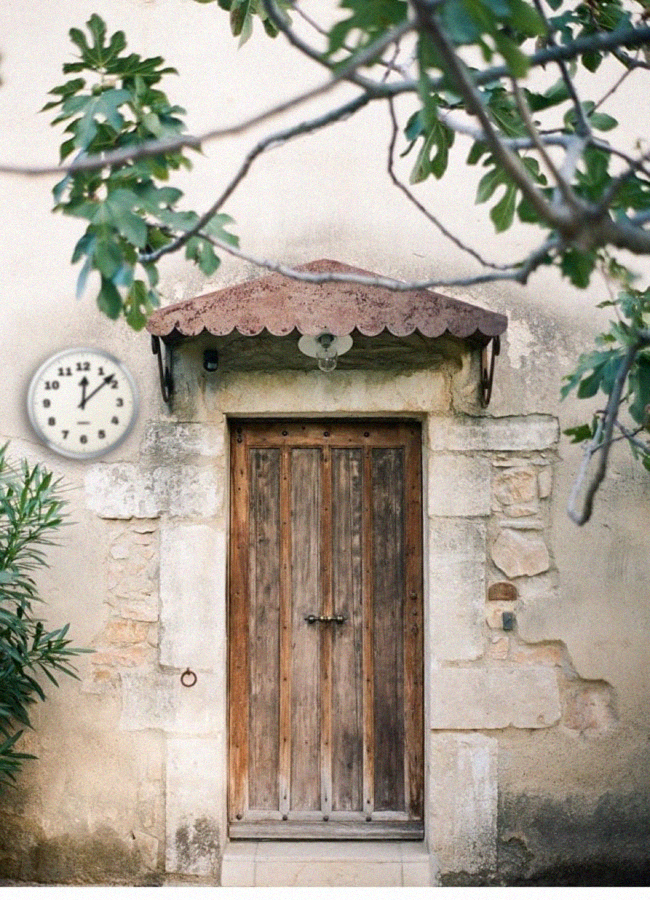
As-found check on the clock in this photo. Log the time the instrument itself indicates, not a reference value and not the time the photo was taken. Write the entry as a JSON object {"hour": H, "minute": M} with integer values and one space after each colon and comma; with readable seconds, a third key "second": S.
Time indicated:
{"hour": 12, "minute": 8}
